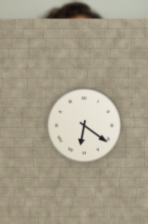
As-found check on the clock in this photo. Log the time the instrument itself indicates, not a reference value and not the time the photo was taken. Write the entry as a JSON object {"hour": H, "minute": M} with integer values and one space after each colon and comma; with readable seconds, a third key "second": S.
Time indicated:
{"hour": 6, "minute": 21}
